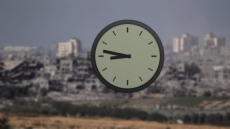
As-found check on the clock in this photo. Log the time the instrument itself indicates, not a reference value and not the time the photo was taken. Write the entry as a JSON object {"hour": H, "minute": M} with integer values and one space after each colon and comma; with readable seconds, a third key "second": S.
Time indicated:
{"hour": 8, "minute": 47}
